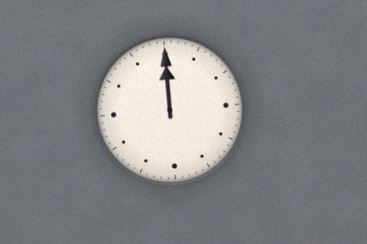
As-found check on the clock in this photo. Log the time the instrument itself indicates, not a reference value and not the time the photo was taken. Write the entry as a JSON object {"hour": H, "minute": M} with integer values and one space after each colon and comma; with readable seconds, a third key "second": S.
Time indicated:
{"hour": 12, "minute": 0}
